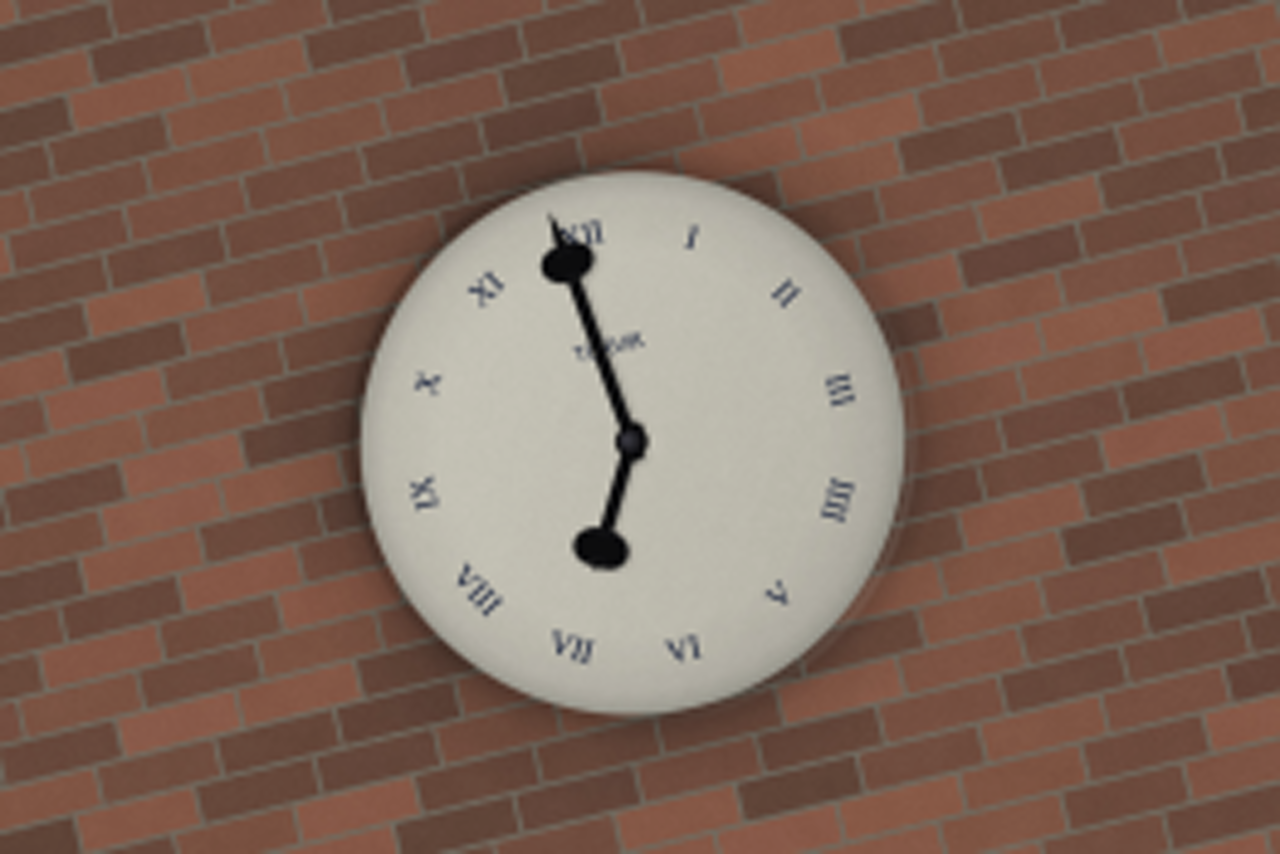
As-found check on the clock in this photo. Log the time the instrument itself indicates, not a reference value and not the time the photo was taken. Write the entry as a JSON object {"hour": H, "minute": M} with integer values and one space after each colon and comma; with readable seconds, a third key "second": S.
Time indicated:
{"hour": 6, "minute": 59}
